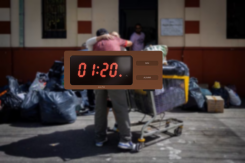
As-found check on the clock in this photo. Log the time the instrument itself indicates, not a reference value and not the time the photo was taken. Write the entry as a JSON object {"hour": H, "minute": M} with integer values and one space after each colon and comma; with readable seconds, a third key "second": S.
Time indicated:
{"hour": 1, "minute": 20}
